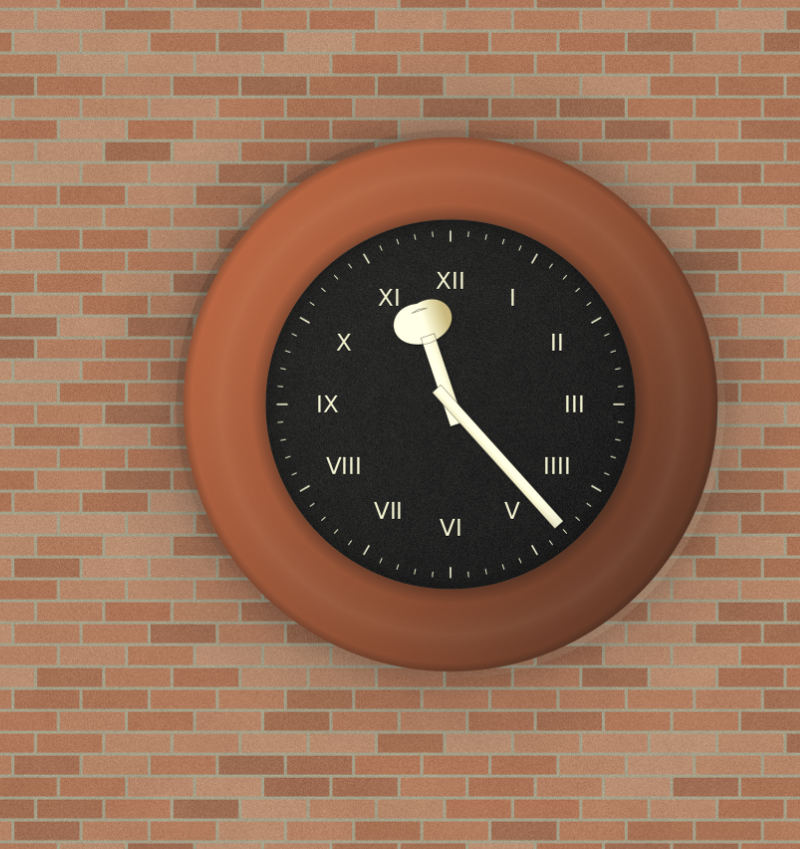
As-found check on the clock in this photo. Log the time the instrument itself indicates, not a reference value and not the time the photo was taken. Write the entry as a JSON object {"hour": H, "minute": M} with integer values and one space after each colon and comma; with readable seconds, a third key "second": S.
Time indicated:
{"hour": 11, "minute": 23}
